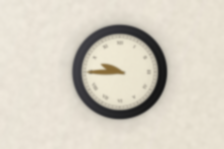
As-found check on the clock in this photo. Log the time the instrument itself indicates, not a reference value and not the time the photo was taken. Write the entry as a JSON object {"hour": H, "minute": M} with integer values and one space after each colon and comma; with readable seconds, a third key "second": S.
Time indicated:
{"hour": 9, "minute": 45}
